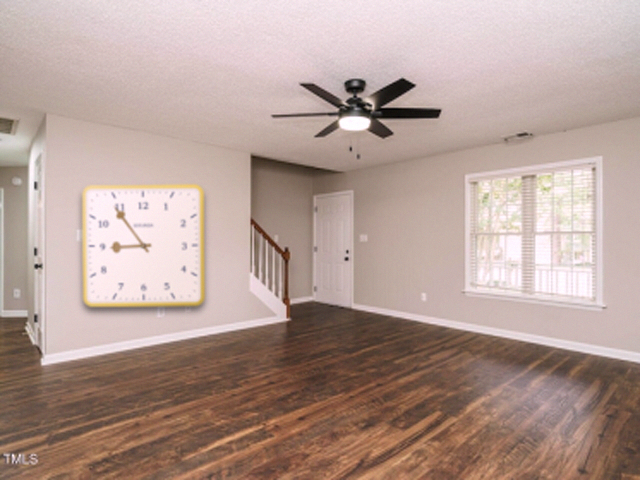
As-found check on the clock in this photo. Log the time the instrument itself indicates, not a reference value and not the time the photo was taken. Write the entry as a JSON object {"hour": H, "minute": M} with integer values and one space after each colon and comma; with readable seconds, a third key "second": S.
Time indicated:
{"hour": 8, "minute": 54}
